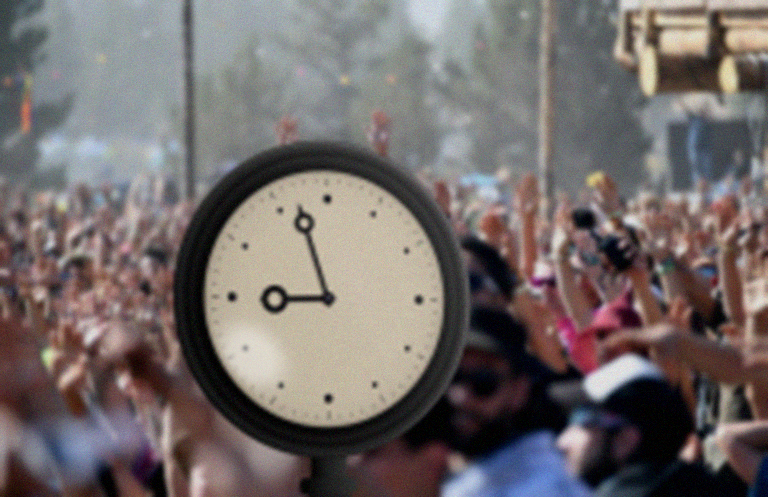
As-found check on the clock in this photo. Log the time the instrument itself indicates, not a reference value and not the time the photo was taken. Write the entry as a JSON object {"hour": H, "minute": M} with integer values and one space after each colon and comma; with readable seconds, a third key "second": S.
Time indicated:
{"hour": 8, "minute": 57}
